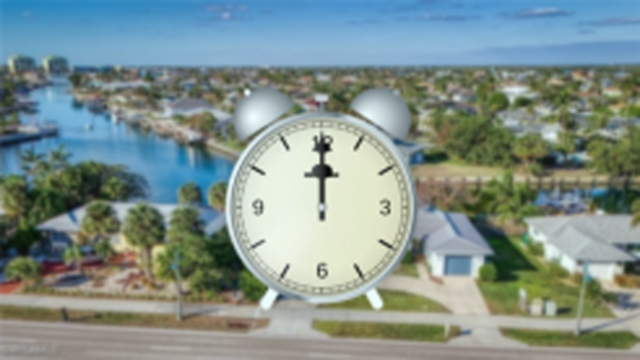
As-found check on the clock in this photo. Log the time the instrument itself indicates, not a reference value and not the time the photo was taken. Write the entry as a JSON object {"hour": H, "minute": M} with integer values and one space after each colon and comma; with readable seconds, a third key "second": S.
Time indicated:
{"hour": 12, "minute": 0}
